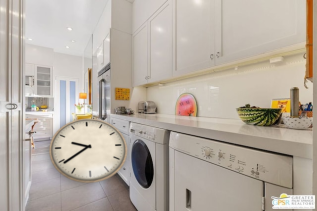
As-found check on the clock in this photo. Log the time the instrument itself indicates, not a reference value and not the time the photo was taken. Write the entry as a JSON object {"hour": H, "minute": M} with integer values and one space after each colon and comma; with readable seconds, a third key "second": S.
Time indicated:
{"hour": 9, "minute": 39}
